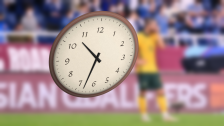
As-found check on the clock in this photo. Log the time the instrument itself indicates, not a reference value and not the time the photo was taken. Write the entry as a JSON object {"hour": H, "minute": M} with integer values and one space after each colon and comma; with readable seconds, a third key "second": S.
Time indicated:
{"hour": 10, "minute": 33}
